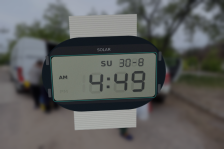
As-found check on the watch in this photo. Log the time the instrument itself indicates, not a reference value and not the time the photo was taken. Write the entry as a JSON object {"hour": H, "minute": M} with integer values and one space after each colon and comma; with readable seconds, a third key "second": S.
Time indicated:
{"hour": 4, "minute": 49}
